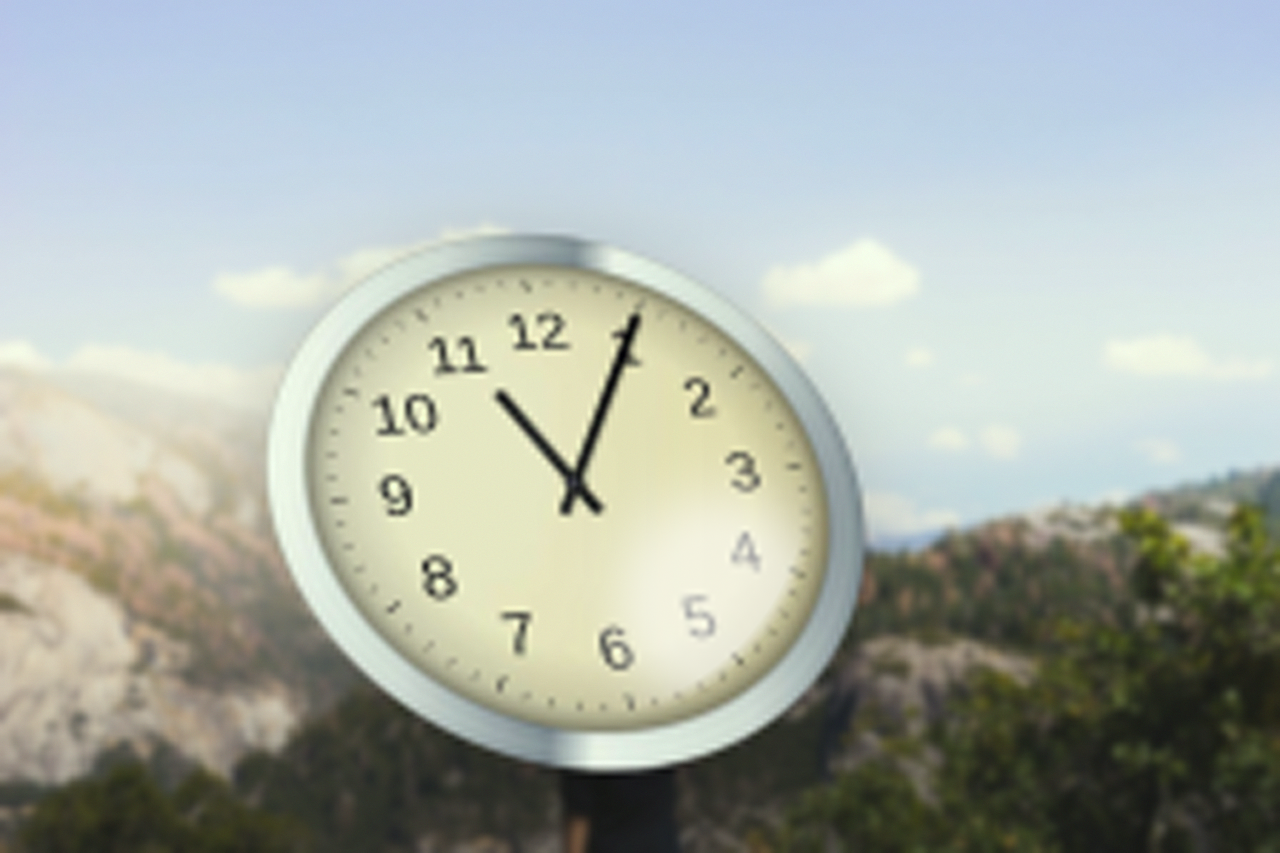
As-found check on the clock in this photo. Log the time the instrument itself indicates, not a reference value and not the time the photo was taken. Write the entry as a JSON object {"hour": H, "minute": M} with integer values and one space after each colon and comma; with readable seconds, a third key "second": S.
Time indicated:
{"hour": 11, "minute": 5}
